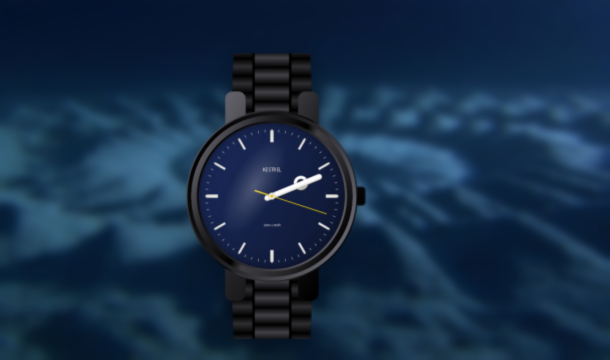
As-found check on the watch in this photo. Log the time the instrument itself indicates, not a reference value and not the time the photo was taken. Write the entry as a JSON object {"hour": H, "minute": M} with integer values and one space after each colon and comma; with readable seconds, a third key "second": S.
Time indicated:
{"hour": 2, "minute": 11, "second": 18}
